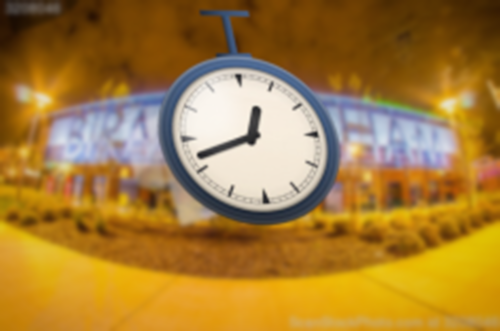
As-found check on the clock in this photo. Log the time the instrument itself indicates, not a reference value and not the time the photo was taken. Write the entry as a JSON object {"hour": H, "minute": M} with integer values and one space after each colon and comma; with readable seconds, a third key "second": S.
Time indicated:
{"hour": 12, "minute": 42}
